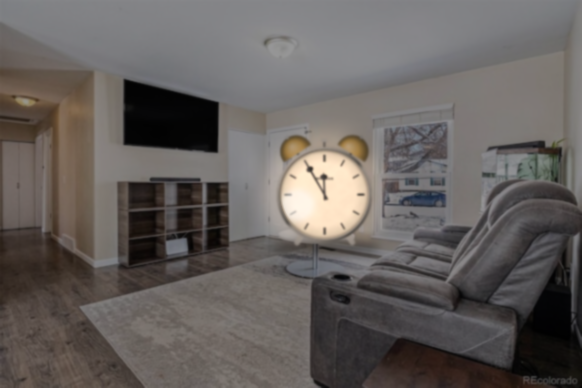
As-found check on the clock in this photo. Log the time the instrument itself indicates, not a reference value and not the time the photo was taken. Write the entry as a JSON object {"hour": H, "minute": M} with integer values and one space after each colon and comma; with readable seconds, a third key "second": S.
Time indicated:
{"hour": 11, "minute": 55}
